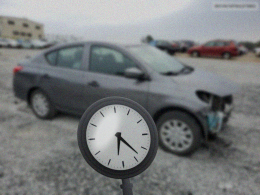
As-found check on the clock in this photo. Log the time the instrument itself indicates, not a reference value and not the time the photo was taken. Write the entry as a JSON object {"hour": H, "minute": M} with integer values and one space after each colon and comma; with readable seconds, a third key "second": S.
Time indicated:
{"hour": 6, "minute": 23}
